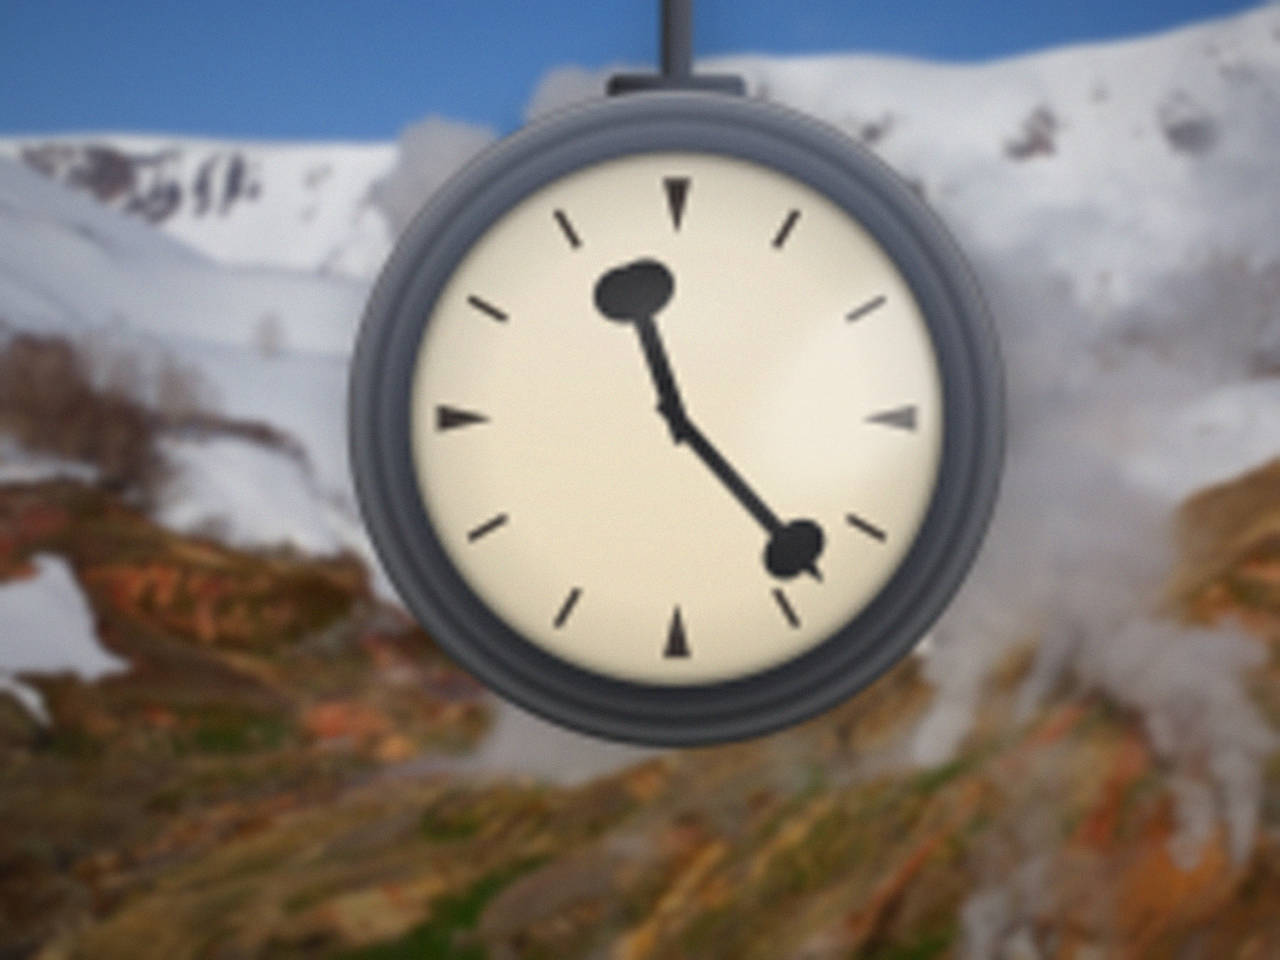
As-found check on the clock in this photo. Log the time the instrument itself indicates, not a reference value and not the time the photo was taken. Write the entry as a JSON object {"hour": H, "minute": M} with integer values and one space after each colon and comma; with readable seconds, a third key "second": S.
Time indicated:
{"hour": 11, "minute": 23}
